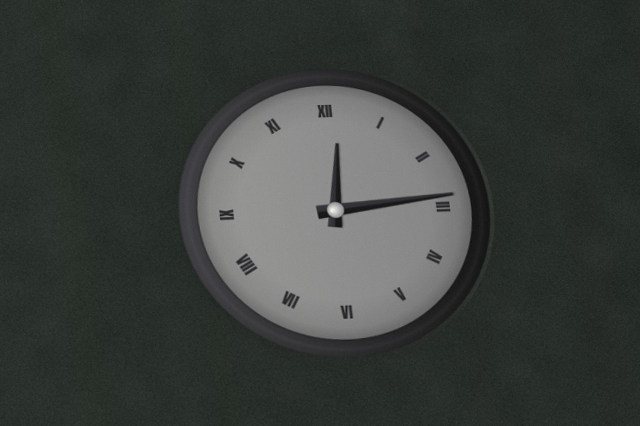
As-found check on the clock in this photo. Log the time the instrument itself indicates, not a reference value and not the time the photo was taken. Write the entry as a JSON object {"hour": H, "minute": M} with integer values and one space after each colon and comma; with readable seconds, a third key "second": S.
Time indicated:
{"hour": 12, "minute": 14}
